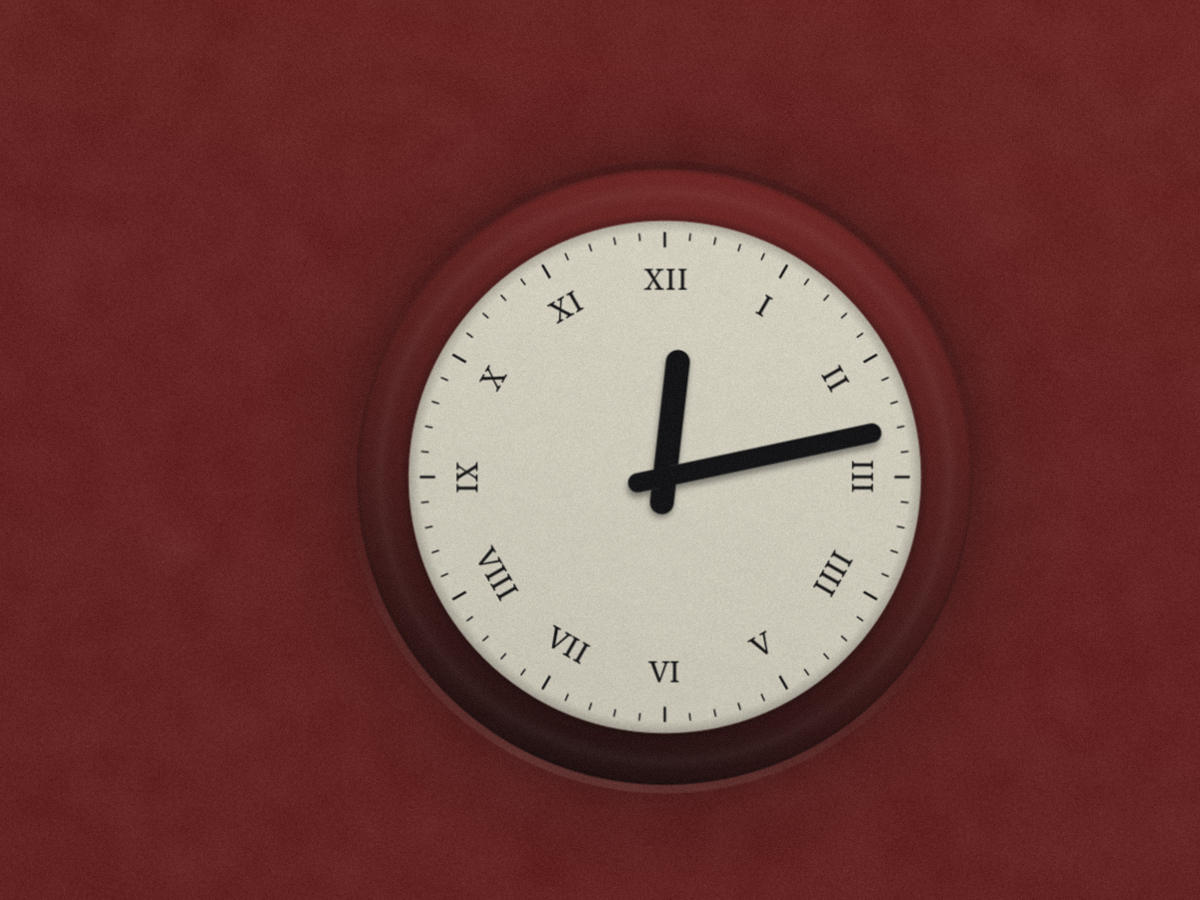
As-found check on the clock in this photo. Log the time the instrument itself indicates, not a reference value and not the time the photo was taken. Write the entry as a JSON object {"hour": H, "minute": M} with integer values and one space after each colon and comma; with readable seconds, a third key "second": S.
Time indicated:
{"hour": 12, "minute": 13}
